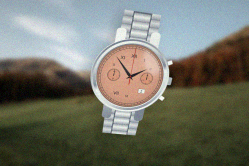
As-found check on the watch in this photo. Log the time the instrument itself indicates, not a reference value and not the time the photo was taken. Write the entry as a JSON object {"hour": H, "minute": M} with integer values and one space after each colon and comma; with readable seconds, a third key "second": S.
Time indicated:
{"hour": 1, "minute": 53}
